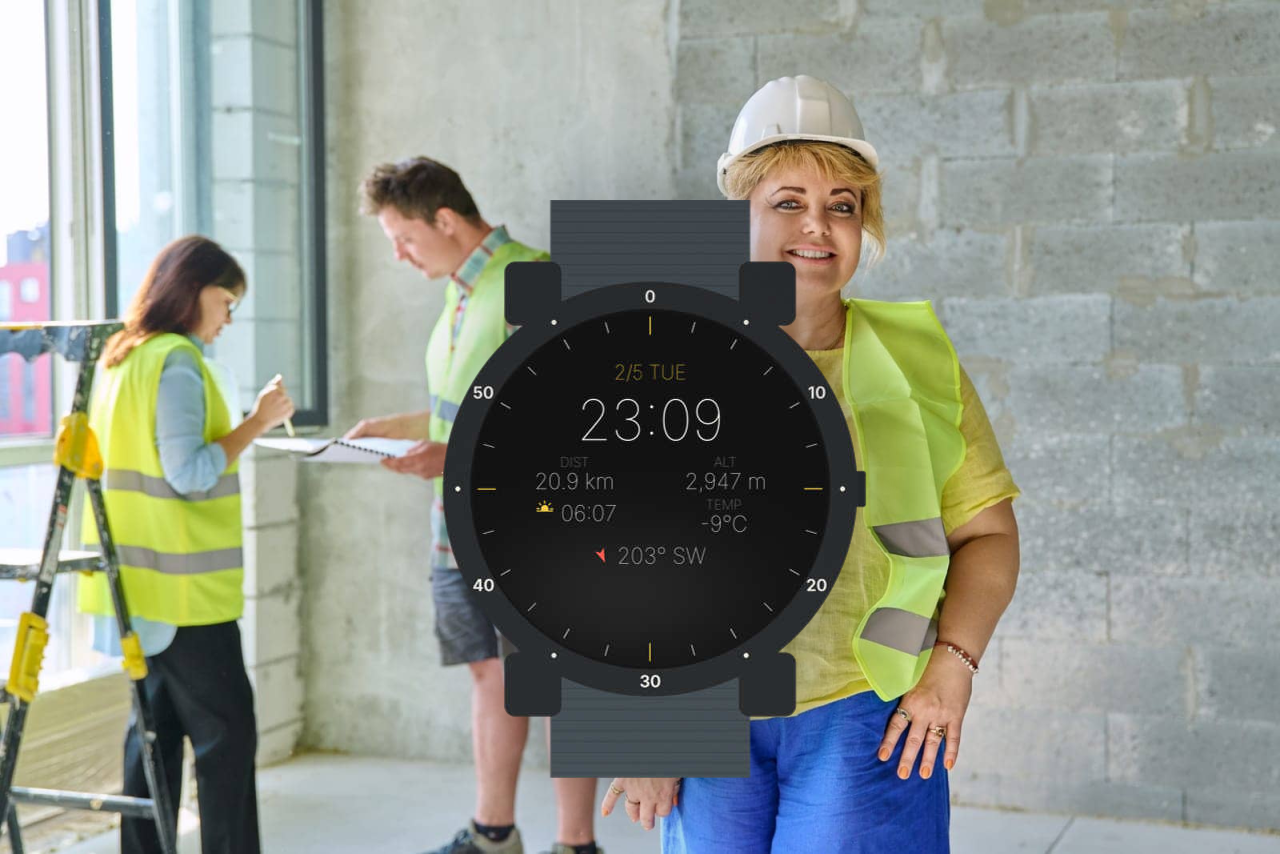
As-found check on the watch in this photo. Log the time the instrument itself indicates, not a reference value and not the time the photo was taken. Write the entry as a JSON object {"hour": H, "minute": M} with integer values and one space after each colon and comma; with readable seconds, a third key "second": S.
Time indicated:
{"hour": 23, "minute": 9}
